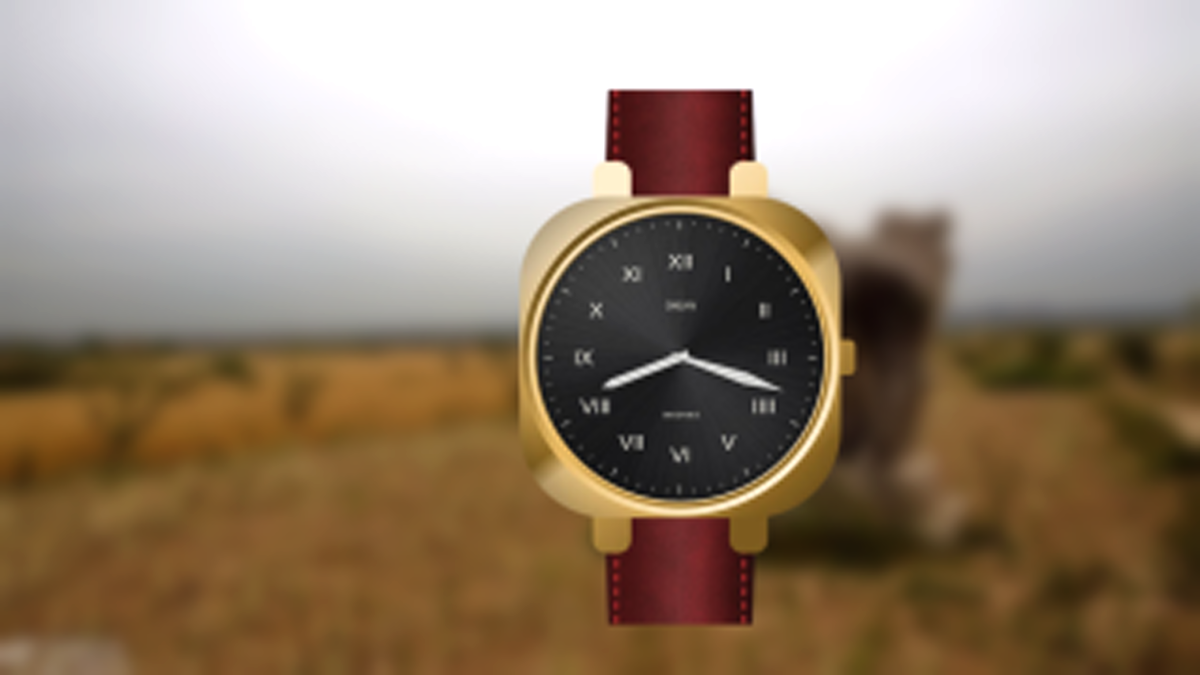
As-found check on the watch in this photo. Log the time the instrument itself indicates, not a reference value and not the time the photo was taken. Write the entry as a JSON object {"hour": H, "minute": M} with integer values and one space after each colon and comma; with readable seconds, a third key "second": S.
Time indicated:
{"hour": 8, "minute": 18}
